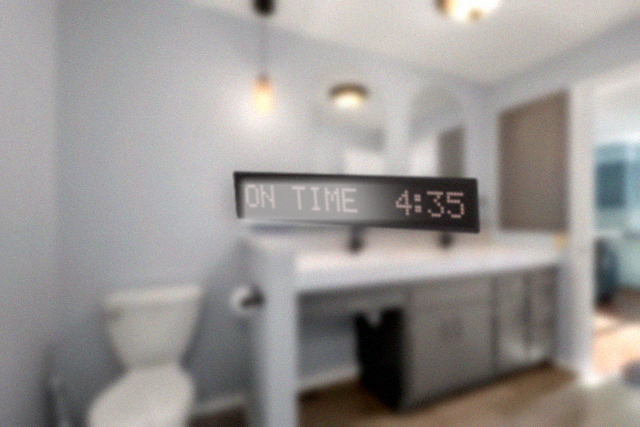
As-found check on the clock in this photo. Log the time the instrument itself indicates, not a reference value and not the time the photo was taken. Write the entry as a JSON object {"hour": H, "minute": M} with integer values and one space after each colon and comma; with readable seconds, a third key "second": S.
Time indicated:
{"hour": 4, "minute": 35}
